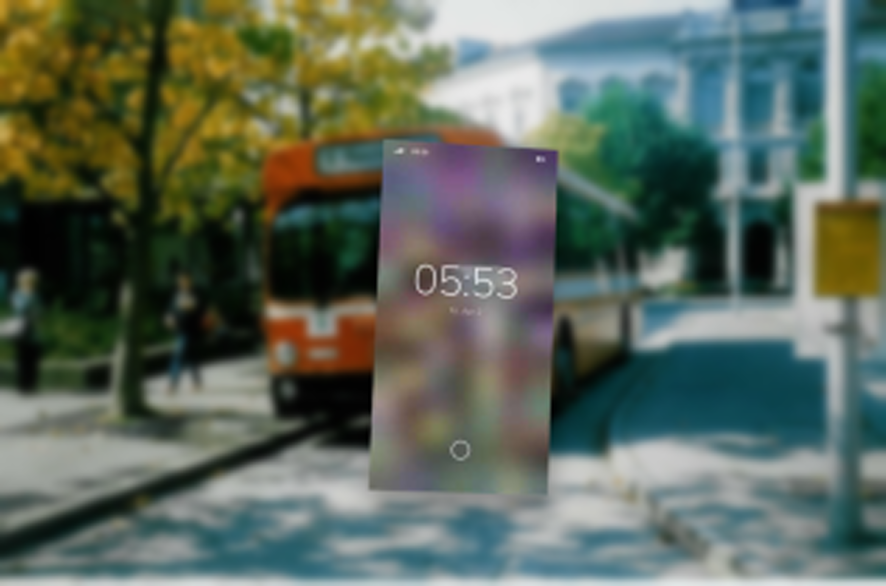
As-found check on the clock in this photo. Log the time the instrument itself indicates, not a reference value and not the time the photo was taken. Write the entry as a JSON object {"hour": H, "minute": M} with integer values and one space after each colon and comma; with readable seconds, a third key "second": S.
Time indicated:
{"hour": 5, "minute": 53}
